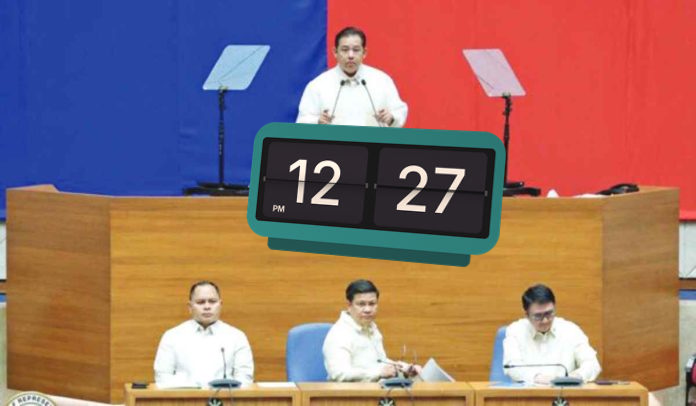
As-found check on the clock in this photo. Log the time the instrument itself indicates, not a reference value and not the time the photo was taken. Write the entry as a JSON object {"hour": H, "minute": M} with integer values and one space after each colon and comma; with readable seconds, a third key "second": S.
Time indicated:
{"hour": 12, "minute": 27}
